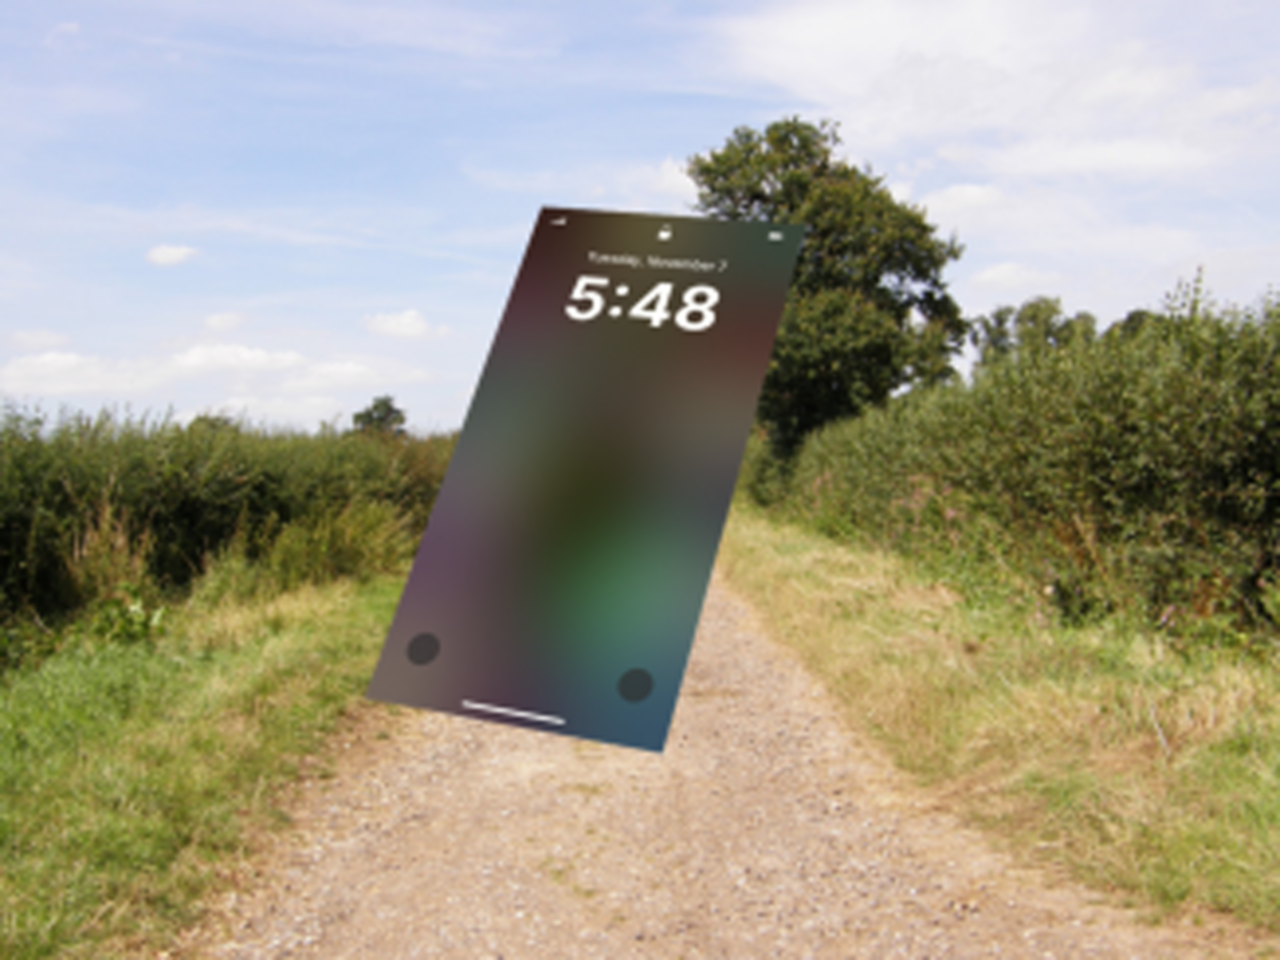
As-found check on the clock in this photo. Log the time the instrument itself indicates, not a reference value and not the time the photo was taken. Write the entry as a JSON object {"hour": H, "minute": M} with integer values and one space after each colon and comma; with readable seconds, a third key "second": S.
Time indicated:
{"hour": 5, "minute": 48}
